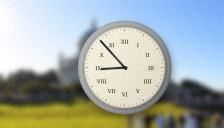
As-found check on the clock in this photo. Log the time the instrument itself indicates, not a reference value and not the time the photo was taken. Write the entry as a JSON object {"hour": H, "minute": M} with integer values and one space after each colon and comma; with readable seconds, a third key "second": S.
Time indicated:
{"hour": 8, "minute": 53}
